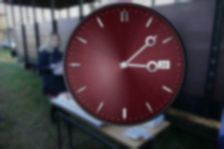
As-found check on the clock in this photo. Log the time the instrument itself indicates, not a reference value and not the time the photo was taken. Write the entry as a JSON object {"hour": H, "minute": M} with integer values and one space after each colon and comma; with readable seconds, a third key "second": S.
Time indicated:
{"hour": 3, "minute": 8}
